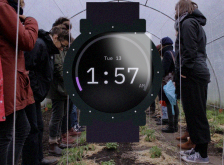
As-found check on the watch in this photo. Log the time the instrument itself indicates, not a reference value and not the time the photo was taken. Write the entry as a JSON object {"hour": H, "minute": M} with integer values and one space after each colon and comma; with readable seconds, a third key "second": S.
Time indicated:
{"hour": 1, "minute": 57}
